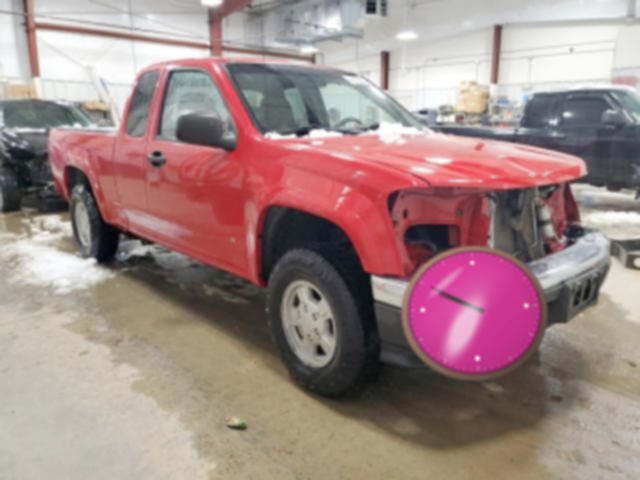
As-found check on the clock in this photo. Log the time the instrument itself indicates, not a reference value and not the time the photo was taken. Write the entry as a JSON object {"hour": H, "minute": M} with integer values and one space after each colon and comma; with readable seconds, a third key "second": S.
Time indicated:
{"hour": 9, "minute": 50}
